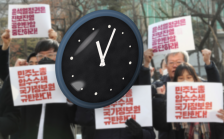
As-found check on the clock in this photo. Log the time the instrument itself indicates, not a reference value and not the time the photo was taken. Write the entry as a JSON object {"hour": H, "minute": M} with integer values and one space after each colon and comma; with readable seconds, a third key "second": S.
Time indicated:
{"hour": 11, "minute": 2}
